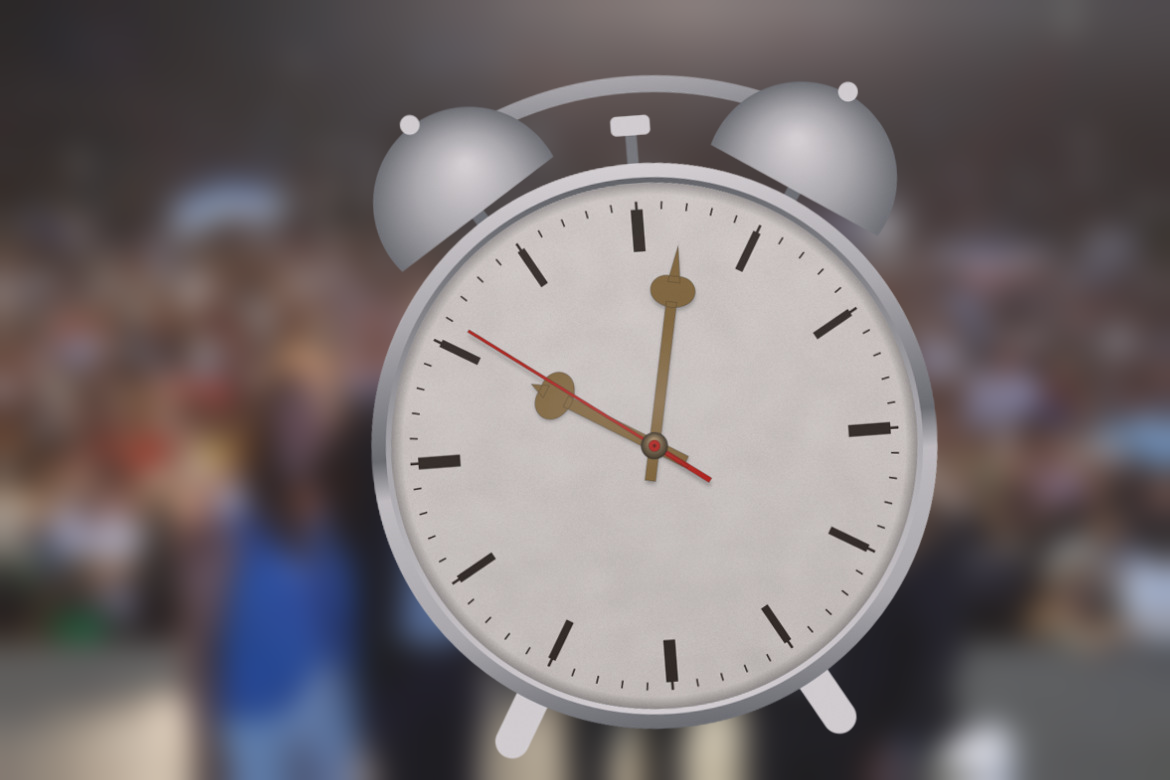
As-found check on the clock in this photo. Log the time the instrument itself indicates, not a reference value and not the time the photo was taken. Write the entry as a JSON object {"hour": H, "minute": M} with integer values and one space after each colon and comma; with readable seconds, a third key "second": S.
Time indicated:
{"hour": 10, "minute": 1, "second": 51}
